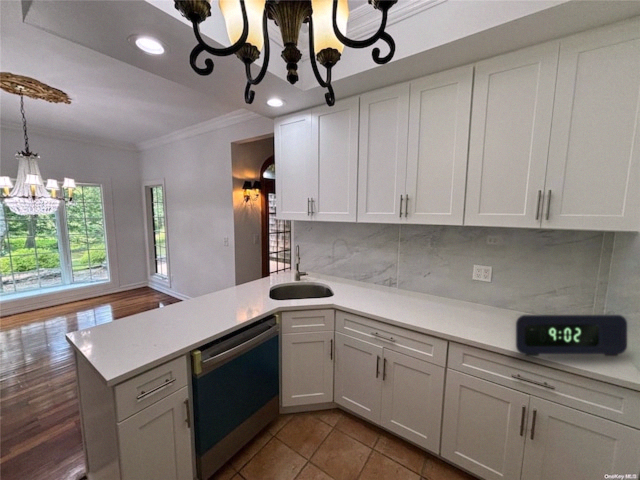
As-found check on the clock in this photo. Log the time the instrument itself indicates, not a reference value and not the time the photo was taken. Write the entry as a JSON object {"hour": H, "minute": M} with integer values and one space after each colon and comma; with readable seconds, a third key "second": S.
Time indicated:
{"hour": 9, "minute": 2}
